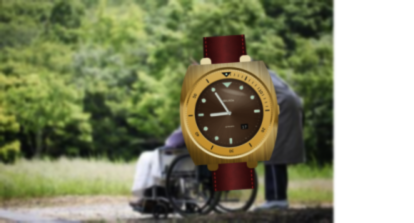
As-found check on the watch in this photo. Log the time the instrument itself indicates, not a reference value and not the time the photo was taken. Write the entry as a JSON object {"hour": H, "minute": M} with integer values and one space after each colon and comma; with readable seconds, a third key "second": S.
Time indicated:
{"hour": 8, "minute": 55}
